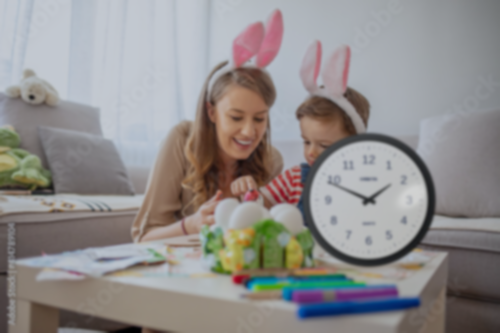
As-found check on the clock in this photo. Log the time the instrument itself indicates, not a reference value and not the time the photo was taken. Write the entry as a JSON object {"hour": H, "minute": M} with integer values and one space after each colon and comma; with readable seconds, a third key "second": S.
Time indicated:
{"hour": 1, "minute": 49}
